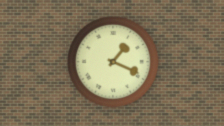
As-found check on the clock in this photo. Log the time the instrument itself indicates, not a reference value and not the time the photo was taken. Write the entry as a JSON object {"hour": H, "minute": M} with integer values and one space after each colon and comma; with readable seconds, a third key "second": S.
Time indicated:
{"hour": 1, "minute": 19}
